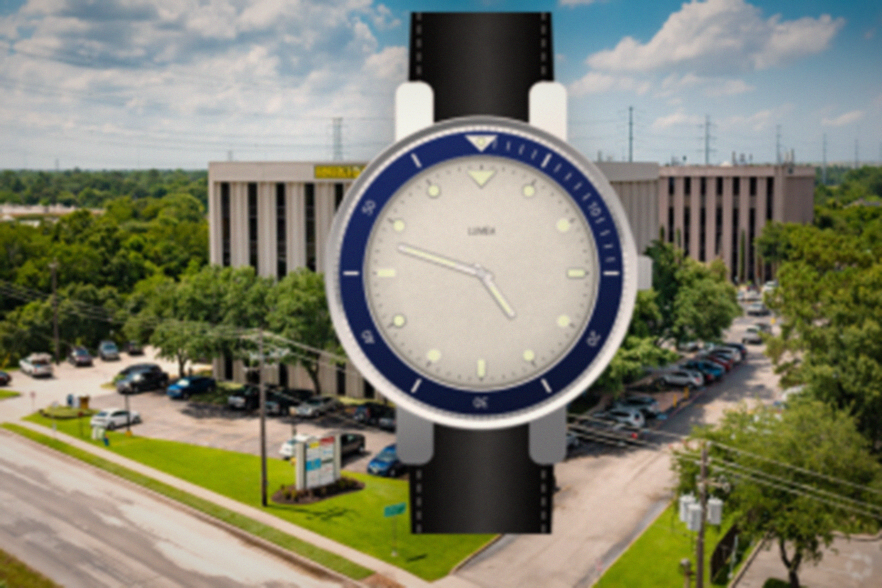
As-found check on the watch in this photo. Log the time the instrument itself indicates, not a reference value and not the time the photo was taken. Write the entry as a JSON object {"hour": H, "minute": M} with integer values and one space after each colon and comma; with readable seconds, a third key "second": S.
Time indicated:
{"hour": 4, "minute": 48}
